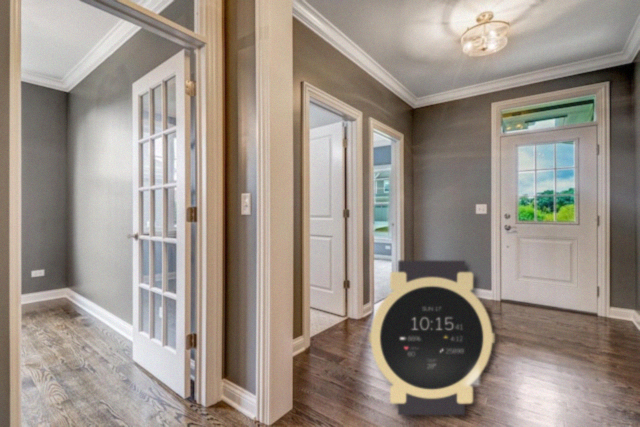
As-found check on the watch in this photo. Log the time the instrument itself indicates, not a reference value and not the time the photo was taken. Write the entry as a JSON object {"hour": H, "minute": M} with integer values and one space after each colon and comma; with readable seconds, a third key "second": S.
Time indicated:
{"hour": 10, "minute": 15}
